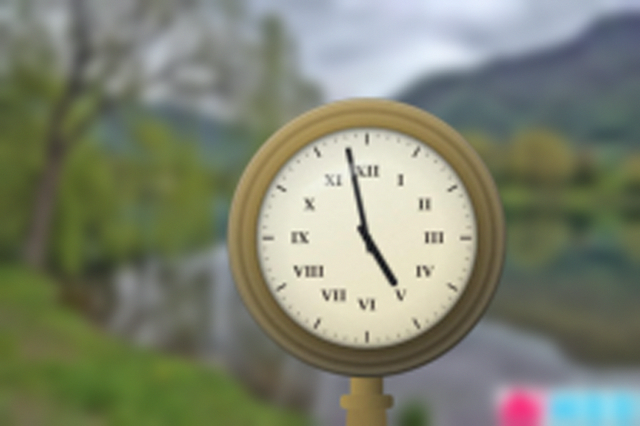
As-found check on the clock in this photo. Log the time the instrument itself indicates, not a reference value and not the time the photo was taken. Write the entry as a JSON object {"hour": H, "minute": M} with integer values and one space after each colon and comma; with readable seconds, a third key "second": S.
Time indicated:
{"hour": 4, "minute": 58}
